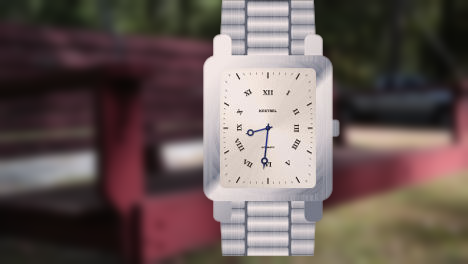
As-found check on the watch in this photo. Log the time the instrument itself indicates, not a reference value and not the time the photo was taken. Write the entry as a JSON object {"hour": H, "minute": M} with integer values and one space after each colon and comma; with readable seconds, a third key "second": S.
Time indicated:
{"hour": 8, "minute": 31}
